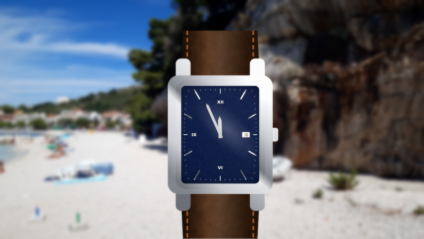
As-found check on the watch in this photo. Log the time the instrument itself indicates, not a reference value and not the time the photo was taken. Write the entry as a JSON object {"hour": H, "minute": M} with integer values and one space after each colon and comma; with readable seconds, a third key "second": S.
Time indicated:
{"hour": 11, "minute": 56}
